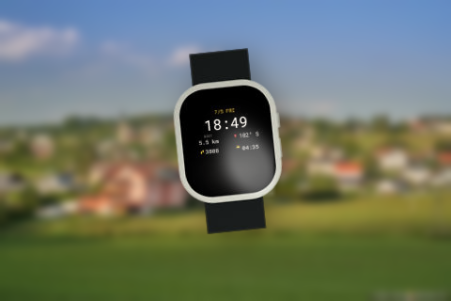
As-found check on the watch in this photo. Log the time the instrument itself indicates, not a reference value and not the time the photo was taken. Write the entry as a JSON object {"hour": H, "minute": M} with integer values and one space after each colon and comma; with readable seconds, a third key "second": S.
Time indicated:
{"hour": 18, "minute": 49}
